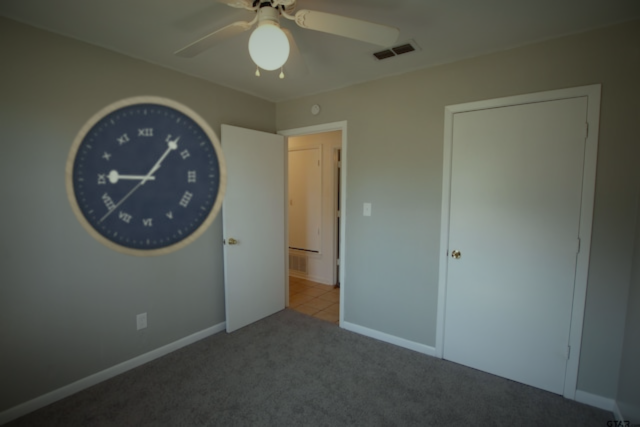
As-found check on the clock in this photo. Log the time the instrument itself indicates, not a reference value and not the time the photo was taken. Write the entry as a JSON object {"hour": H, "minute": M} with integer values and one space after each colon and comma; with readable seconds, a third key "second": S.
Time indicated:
{"hour": 9, "minute": 6, "second": 38}
